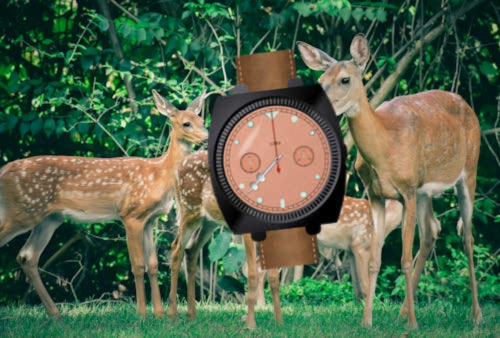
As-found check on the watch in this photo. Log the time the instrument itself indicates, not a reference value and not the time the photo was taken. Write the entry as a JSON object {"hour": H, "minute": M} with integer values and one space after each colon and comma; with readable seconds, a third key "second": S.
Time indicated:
{"hour": 7, "minute": 38}
